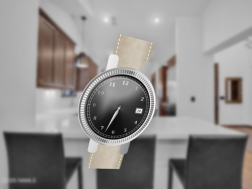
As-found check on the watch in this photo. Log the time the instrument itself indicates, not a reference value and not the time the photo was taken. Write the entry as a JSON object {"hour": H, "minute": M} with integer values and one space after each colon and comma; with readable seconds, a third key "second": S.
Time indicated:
{"hour": 6, "minute": 33}
